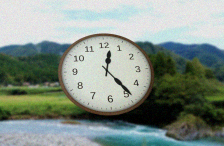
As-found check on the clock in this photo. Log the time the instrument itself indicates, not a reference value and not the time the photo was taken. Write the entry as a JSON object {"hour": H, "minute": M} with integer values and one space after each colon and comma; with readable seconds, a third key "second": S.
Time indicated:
{"hour": 12, "minute": 24}
